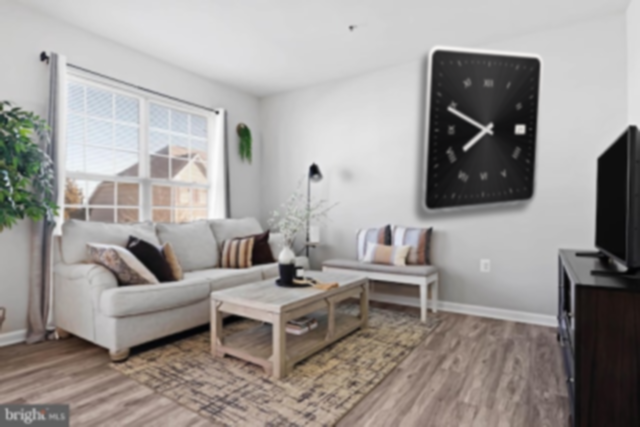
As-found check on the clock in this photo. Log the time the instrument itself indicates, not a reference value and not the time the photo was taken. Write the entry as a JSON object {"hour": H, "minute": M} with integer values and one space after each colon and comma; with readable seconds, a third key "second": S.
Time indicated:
{"hour": 7, "minute": 49}
